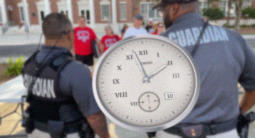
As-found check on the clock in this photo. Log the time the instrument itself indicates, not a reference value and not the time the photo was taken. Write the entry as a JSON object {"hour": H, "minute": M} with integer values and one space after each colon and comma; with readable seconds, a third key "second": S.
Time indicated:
{"hour": 1, "minute": 57}
